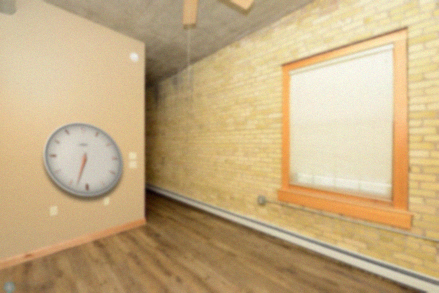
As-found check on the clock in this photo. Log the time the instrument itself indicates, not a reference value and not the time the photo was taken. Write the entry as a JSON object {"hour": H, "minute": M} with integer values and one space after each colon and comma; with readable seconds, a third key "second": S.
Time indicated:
{"hour": 6, "minute": 33}
